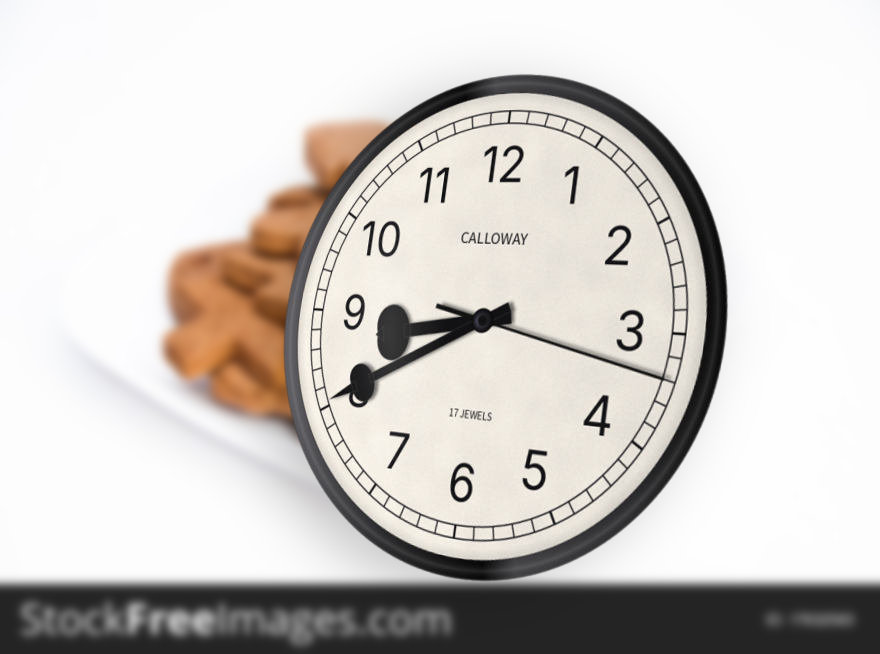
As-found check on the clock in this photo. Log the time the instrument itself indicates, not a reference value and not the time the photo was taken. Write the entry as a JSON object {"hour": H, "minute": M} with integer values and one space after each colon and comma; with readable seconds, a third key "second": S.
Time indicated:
{"hour": 8, "minute": 40, "second": 17}
